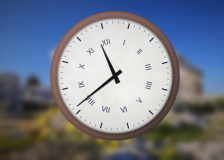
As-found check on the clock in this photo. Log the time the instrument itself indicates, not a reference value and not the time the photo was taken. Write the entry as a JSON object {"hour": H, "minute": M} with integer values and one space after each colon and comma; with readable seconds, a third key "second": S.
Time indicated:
{"hour": 11, "minute": 41}
